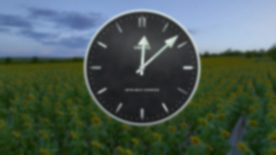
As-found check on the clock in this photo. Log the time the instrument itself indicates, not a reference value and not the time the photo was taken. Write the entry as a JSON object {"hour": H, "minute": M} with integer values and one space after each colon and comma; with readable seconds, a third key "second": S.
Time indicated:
{"hour": 12, "minute": 8}
